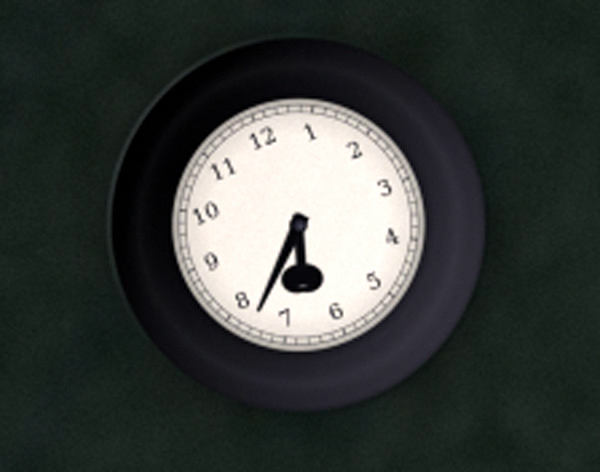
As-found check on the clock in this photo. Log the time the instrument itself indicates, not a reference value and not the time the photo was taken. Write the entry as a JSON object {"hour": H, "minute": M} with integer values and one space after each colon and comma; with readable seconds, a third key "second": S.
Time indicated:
{"hour": 6, "minute": 38}
